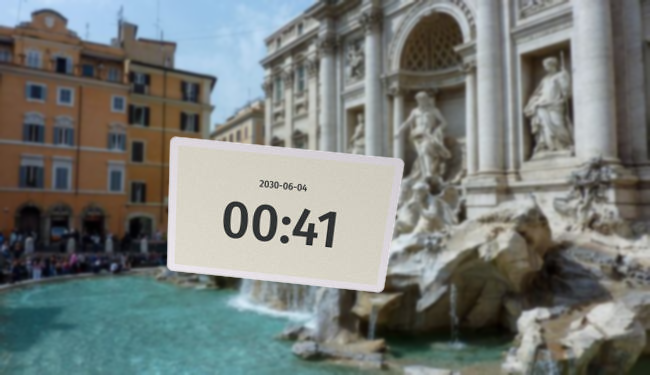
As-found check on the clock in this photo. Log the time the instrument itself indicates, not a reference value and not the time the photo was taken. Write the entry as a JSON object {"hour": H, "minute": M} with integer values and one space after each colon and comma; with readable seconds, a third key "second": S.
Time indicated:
{"hour": 0, "minute": 41}
